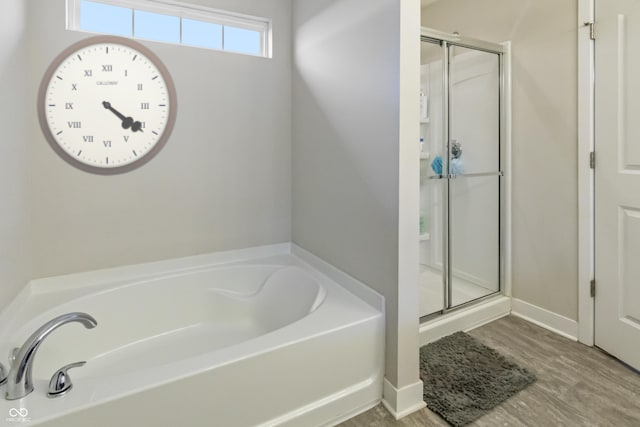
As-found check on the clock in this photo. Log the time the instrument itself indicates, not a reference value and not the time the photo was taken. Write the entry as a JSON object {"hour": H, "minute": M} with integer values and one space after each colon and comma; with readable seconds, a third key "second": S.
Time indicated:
{"hour": 4, "minute": 21}
